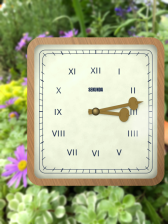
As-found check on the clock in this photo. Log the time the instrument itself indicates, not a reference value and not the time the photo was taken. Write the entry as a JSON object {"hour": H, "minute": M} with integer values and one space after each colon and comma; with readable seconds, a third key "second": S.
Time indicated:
{"hour": 3, "minute": 13}
